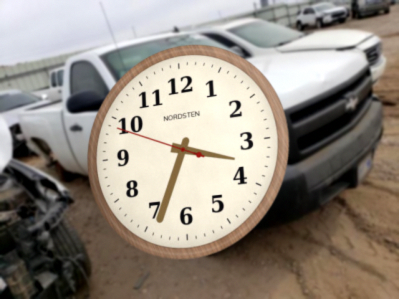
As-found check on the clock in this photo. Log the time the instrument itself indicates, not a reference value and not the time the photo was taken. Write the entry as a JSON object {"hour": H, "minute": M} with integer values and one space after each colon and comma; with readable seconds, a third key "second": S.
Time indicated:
{"hour": 3, "minute": 33, "second": 49}
